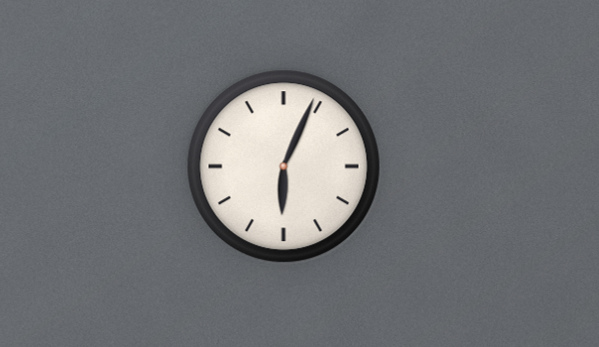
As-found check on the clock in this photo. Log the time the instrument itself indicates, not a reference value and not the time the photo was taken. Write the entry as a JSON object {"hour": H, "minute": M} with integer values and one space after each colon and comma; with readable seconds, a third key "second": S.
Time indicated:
{"hour": 6, "minute": 4}
